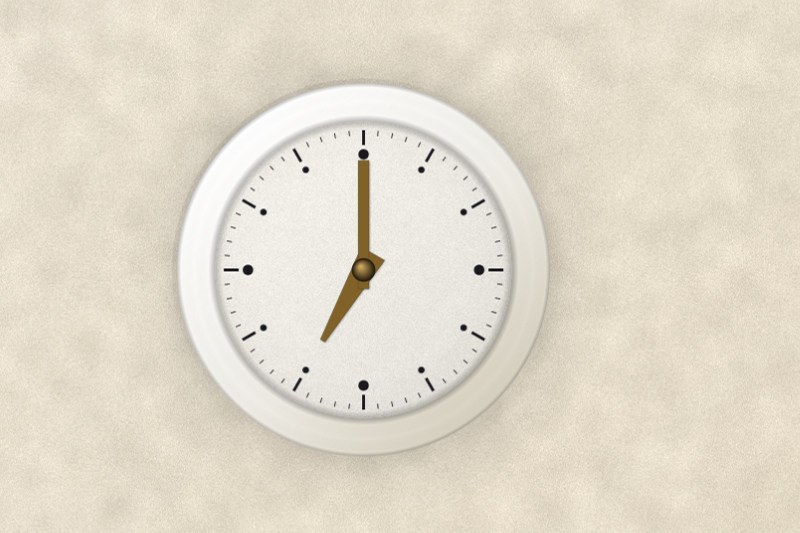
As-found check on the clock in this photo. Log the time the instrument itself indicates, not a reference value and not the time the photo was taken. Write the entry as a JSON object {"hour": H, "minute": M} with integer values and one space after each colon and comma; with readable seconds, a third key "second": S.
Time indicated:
{"hour": 7, "minute": 0}
